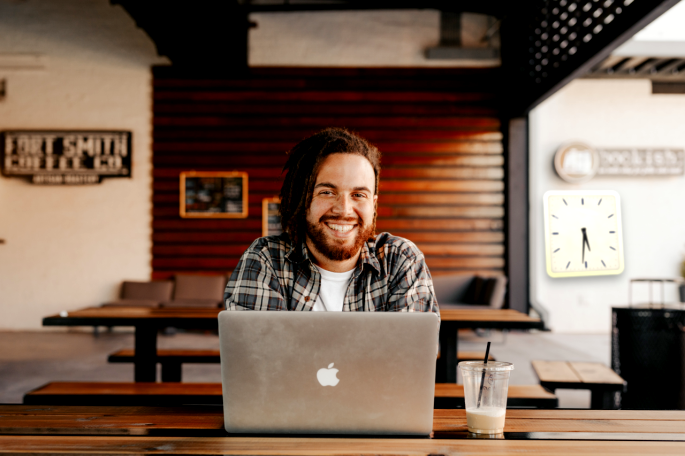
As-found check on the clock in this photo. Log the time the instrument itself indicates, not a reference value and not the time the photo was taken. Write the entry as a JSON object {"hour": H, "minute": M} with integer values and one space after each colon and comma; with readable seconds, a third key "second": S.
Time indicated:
{"hour": 5, "minute": 31}
